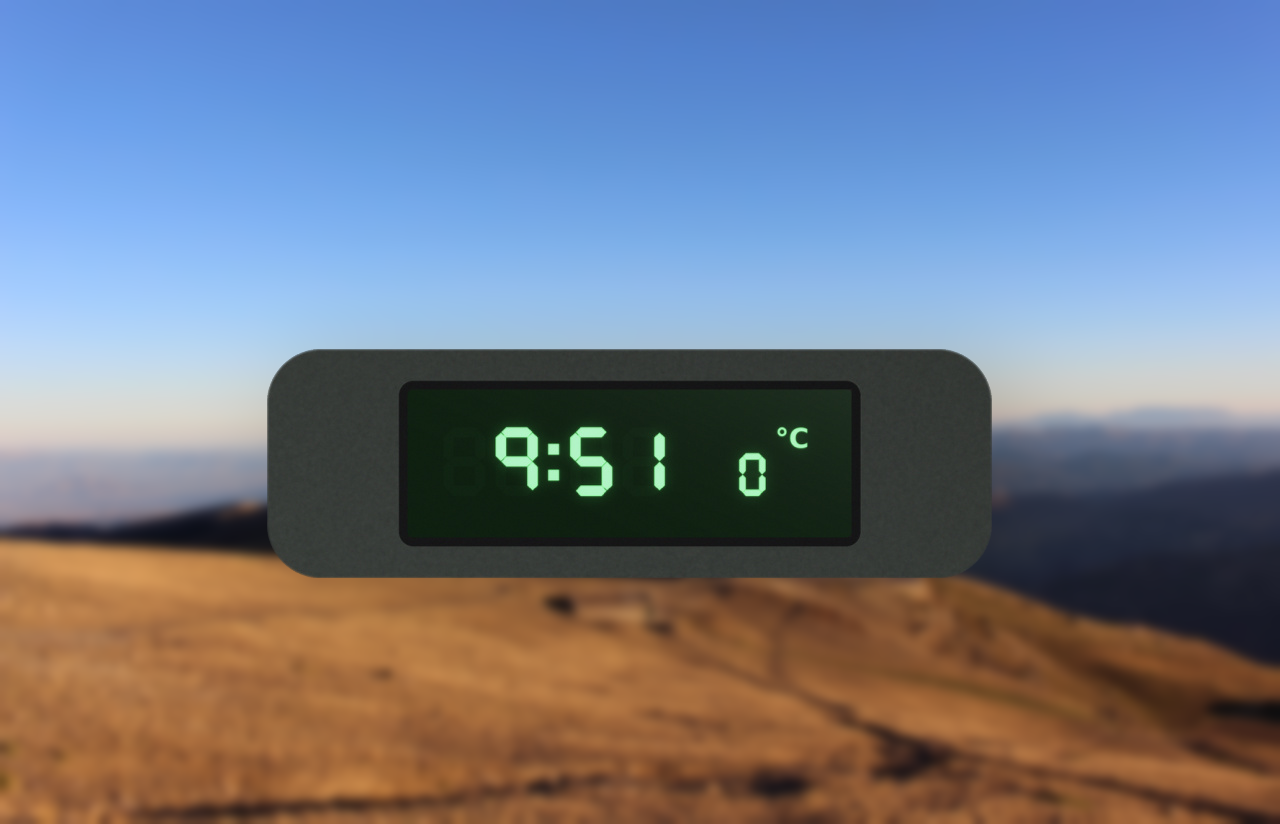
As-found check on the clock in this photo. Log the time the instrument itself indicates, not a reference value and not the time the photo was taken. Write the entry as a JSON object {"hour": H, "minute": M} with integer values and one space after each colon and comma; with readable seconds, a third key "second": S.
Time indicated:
{"hour": 9, "minute": 51}
